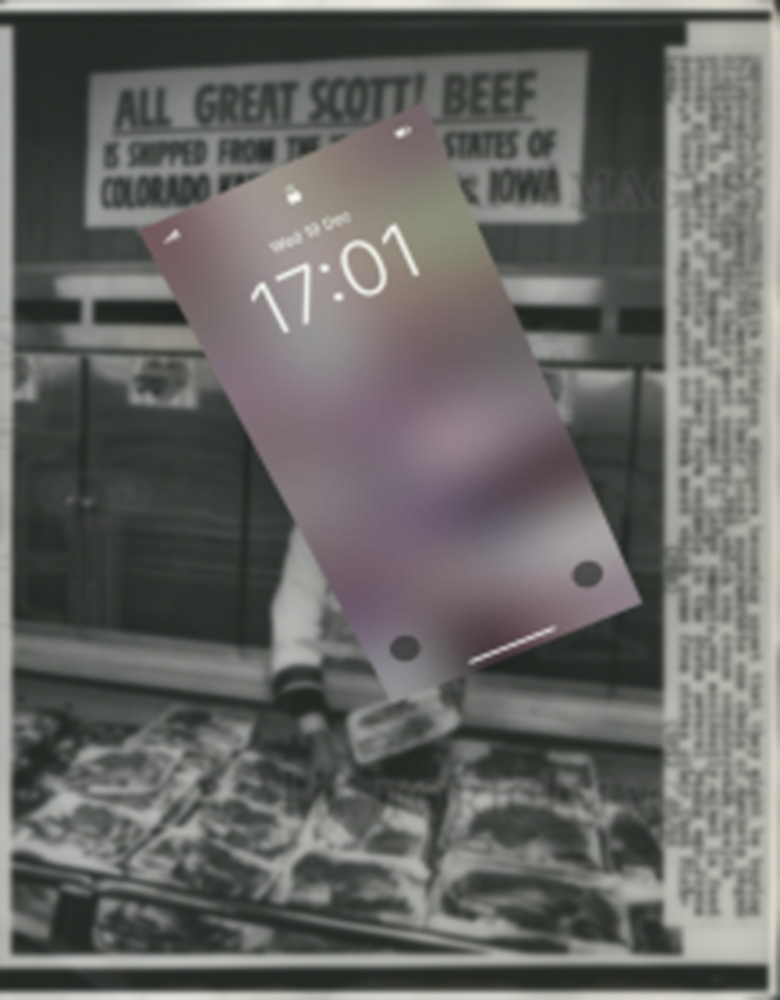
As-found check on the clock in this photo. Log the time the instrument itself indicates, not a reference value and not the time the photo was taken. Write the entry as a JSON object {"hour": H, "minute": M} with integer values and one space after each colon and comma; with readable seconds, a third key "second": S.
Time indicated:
{"hour": 17, "minute": 1}
